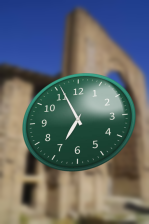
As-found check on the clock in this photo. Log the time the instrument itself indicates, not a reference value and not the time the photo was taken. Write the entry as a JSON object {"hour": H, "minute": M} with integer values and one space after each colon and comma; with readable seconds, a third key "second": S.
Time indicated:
{"hour": 6, "minute": 56}
